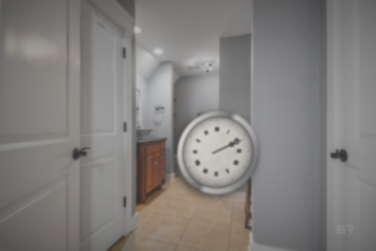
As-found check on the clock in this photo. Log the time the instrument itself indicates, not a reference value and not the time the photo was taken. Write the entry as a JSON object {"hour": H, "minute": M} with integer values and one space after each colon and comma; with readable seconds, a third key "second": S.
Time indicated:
{"hour": 2, "minute": 11}
